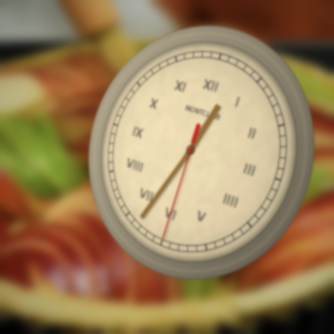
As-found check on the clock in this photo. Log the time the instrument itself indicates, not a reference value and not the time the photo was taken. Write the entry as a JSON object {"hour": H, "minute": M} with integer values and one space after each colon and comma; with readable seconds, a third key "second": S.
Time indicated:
{"hour": 12, "minute": 33, "second": 30}
